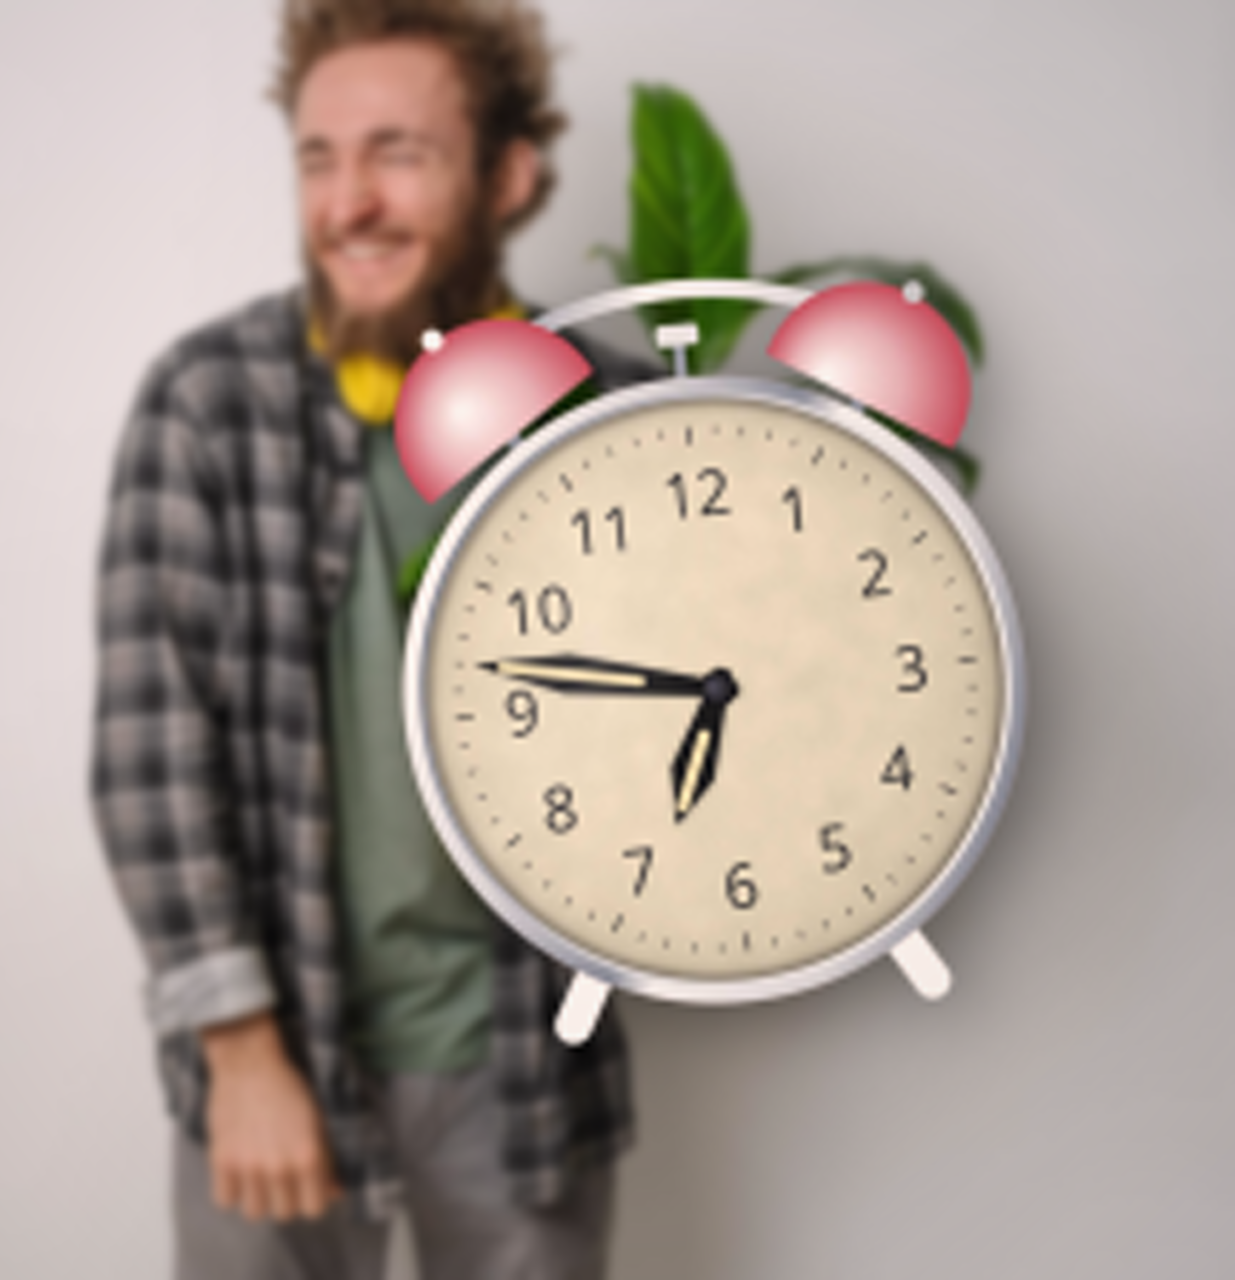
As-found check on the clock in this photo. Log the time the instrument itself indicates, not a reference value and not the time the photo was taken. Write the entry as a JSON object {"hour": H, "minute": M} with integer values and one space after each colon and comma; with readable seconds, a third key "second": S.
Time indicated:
{"hour": 6, "minute": 47}
